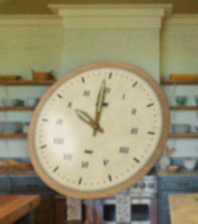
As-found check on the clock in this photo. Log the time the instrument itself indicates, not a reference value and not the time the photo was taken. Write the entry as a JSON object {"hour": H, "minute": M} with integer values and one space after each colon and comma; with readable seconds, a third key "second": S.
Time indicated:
{"hour": 9, "minute": 59}
